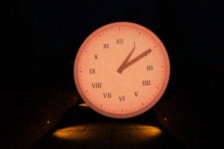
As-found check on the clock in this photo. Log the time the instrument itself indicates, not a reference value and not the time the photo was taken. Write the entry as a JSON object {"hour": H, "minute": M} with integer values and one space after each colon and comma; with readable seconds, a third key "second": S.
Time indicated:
{"hour": 1, "minute": 10}
